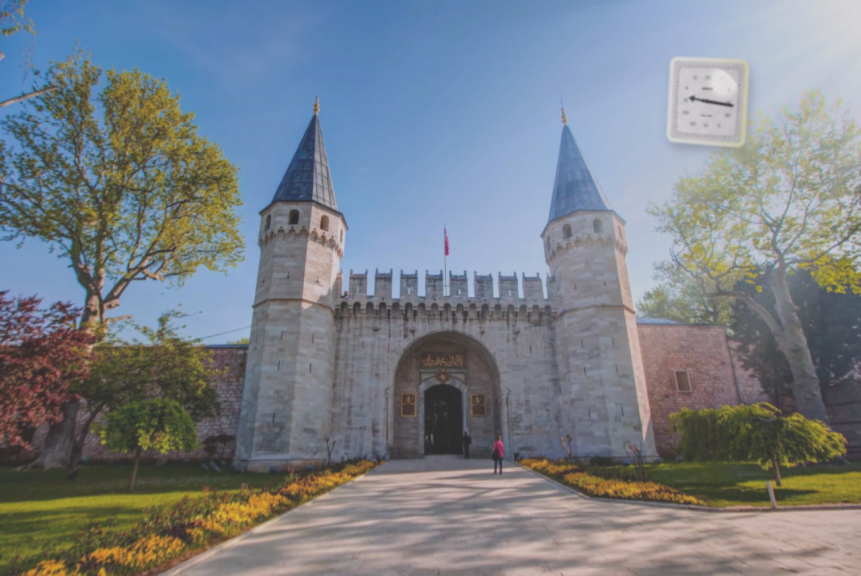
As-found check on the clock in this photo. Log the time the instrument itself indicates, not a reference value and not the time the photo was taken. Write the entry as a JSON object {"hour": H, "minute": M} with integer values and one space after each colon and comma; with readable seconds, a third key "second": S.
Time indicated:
{"hour": 9, "minute": 16}
